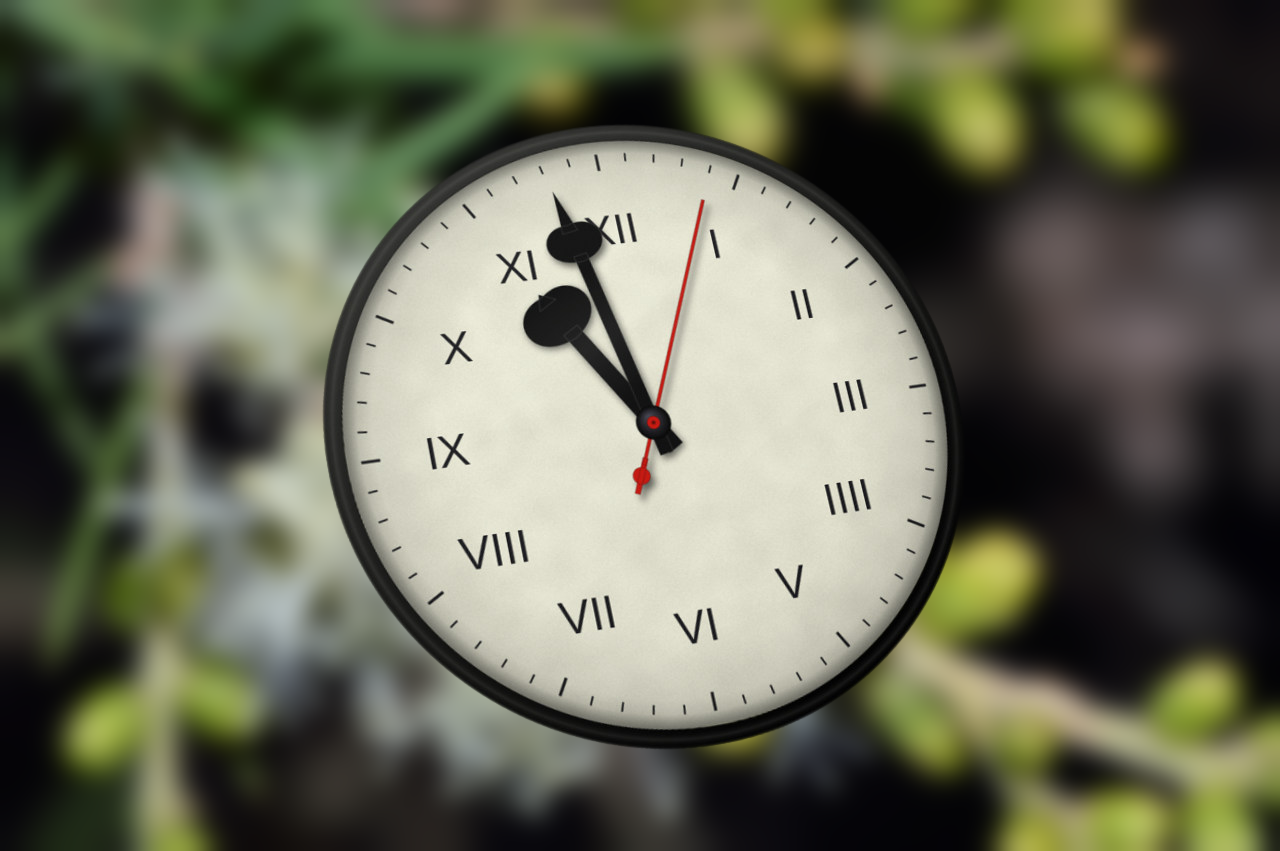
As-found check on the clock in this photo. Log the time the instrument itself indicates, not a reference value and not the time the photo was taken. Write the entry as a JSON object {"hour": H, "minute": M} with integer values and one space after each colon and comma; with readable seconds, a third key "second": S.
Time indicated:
{"hour": 10, "minute": 58, "second": 4}
